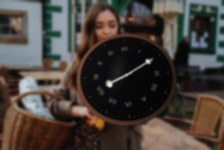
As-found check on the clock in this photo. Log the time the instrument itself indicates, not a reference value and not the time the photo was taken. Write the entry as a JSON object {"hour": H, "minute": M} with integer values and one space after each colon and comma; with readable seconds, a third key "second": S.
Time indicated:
{"hour": 8, "minute": 10}
